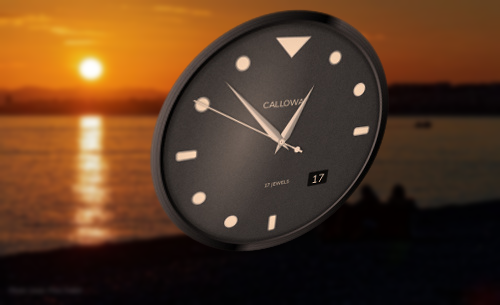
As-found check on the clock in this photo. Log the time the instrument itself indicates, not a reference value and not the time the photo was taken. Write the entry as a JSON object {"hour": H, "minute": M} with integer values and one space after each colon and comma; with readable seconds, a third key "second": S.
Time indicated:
{"hour": 12, "minute": 52, "second": 50}
